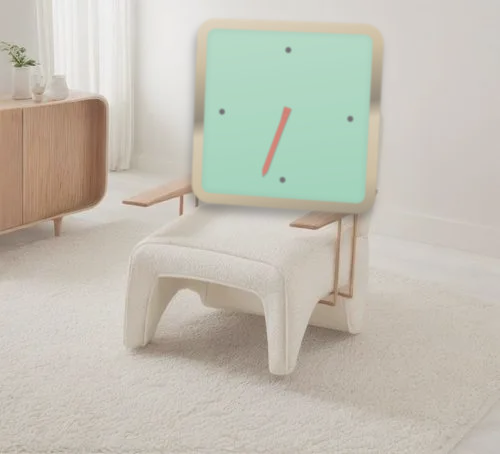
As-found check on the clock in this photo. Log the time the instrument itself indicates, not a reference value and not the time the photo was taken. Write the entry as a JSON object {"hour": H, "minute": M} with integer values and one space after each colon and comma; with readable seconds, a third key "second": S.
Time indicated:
{"hour": 6, "minute": 33}
